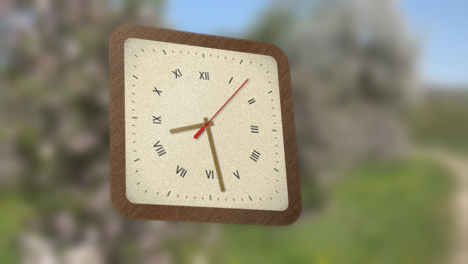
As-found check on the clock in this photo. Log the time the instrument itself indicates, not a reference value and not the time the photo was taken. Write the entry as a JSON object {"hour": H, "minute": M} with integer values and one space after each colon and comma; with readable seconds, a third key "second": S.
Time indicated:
{"hour": 8, "minute": 28, "second": 7}
